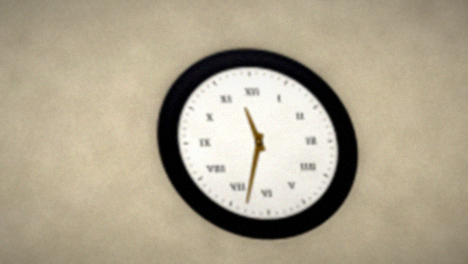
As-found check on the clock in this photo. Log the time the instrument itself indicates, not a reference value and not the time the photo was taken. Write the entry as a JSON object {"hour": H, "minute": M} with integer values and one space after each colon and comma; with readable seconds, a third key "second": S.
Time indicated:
{"hour": 11, "minute": 33}
